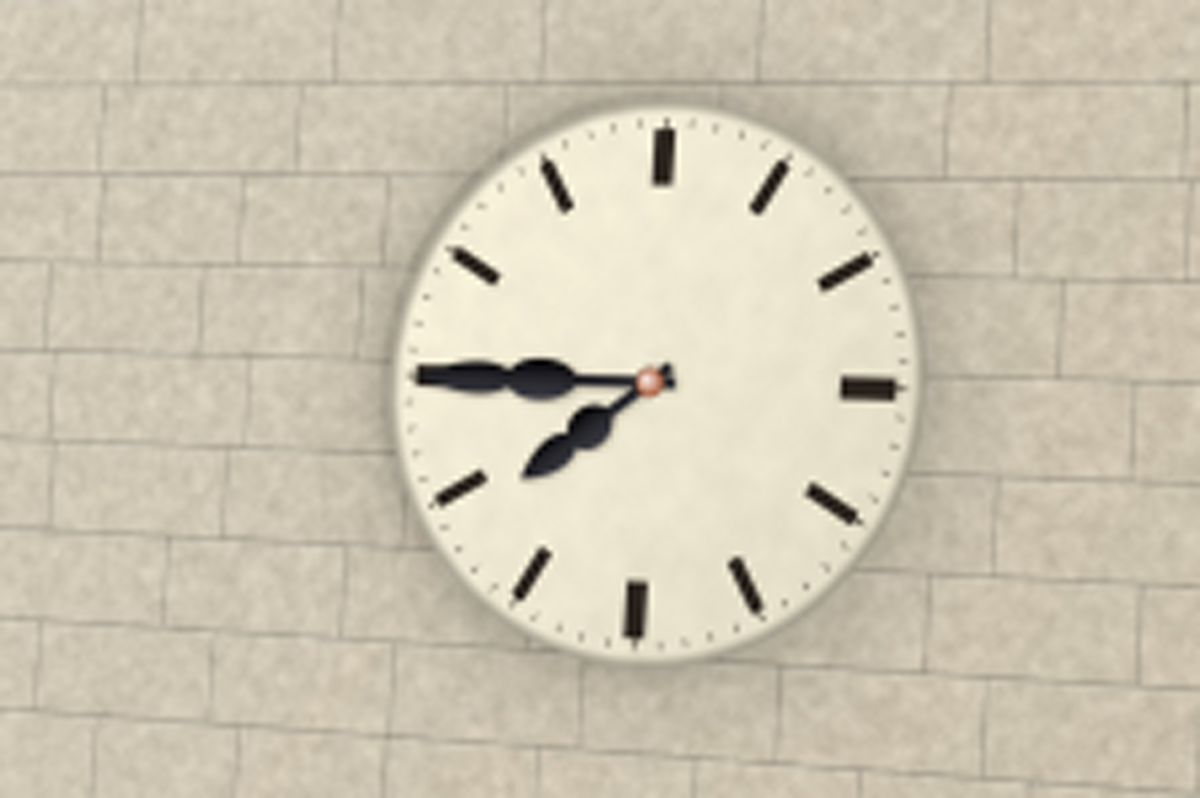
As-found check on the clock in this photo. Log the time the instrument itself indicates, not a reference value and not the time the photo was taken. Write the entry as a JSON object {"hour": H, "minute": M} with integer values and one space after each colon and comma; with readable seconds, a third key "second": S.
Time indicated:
{"hour": 7, "minute": 45}
